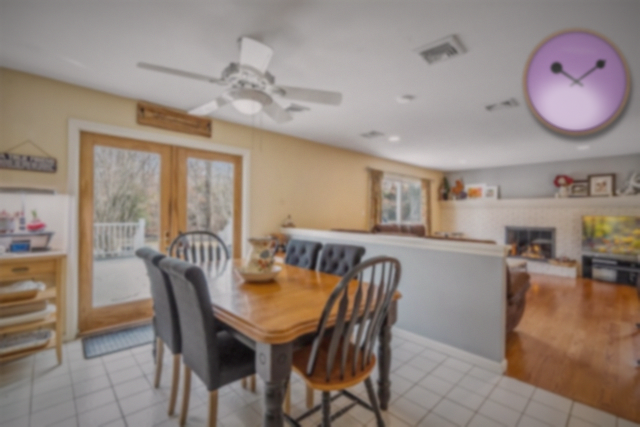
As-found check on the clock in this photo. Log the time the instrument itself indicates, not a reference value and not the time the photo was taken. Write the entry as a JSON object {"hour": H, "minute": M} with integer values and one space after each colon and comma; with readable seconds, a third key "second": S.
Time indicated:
{"hour": 10, "minute": 9}
